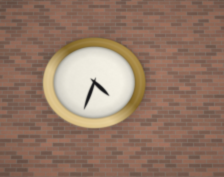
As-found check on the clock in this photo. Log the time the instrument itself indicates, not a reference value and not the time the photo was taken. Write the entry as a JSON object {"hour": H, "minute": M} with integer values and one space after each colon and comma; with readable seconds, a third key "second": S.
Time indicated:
{"hour": 4, "minute": 33}
